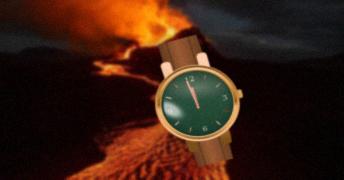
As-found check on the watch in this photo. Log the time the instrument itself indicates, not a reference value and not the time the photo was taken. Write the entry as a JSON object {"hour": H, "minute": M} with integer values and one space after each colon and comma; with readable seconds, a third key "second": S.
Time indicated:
{"hour": 11, "minute": 59}
